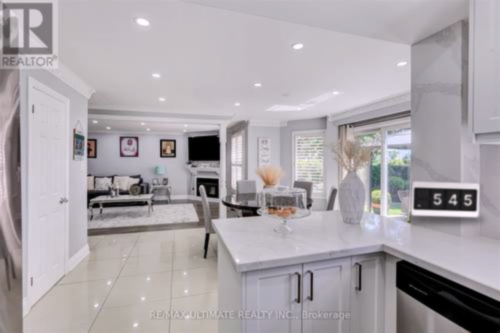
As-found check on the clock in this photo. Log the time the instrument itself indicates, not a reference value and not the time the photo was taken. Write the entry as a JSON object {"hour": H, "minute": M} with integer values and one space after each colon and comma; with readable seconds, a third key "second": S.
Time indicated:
{"hour": 5, "minute": 45}
